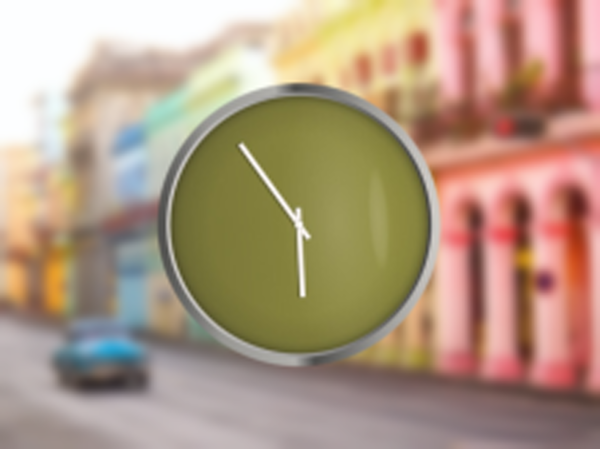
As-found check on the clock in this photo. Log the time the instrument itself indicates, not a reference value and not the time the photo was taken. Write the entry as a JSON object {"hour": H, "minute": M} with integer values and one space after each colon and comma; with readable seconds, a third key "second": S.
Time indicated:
{"hour": 5, "minute": 54}
